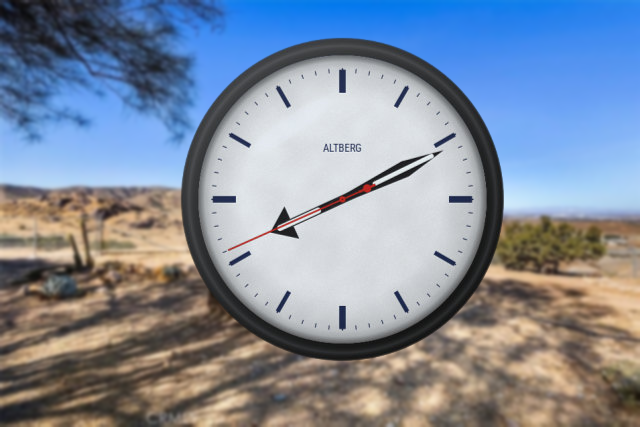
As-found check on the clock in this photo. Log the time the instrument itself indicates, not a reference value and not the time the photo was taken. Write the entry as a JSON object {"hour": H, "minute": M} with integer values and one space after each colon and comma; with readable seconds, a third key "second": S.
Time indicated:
{"hour": 8, "minute": 10, "second": 41}
